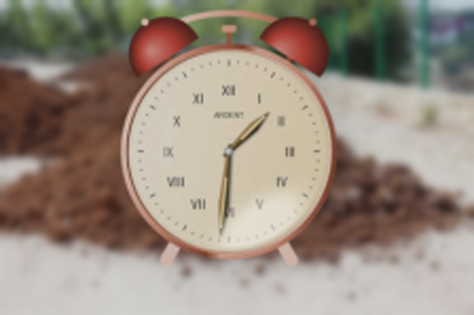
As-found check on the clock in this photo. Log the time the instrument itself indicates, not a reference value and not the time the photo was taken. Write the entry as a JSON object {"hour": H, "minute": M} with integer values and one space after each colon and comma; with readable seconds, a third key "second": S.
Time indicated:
{"hour": 1, "minute": 31}
